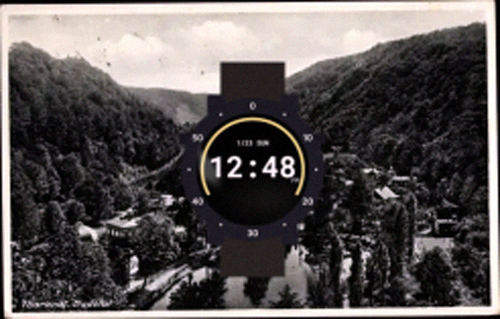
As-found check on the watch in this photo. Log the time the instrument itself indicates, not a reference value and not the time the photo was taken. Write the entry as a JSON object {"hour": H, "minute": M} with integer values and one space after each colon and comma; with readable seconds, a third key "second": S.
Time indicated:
{"hour": 12, "minute": 48}
